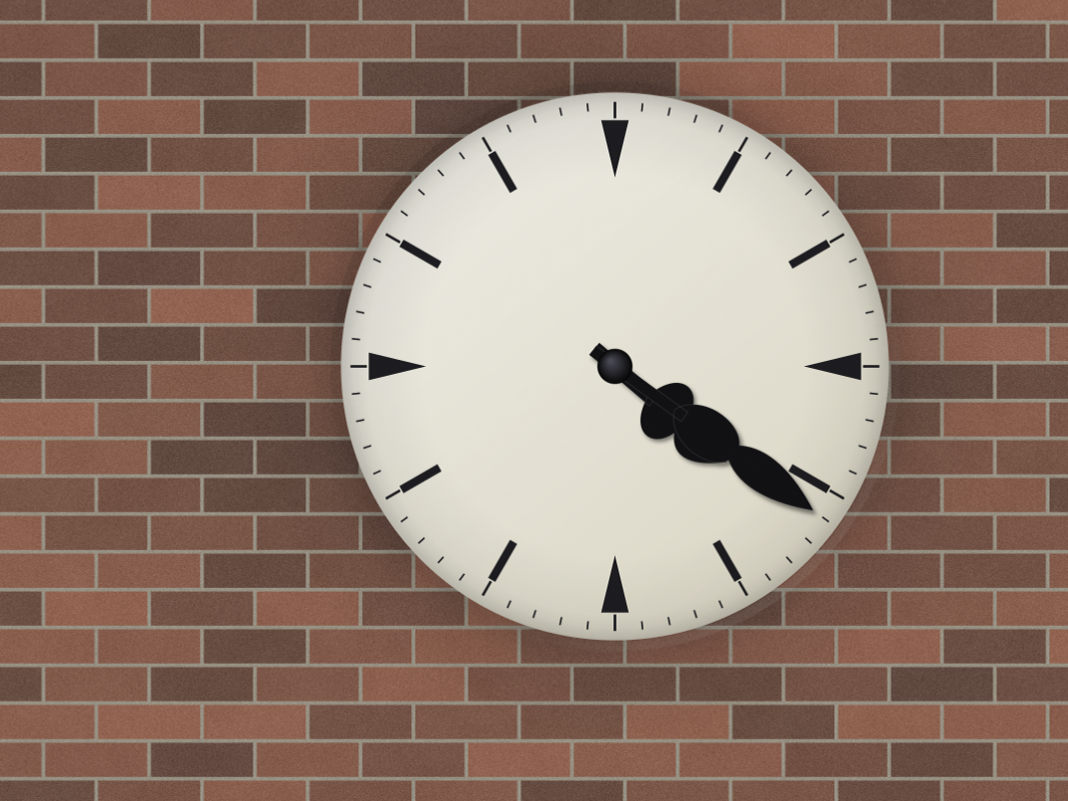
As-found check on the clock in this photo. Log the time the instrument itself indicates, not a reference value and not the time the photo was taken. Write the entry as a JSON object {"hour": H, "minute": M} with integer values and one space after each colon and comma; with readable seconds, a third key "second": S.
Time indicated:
{"hour": 4, "minute": 21}
